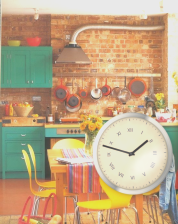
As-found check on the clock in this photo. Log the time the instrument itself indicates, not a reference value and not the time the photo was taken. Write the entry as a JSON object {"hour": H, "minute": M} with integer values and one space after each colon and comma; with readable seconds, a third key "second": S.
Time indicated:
{"hour": 1, "minute": 48}
